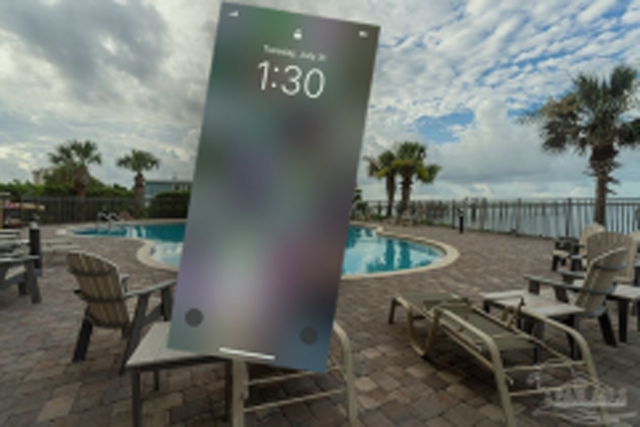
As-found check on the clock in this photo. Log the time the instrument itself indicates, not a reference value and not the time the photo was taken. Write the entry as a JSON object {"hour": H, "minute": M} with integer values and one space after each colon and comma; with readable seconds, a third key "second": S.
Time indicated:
{"hour": 1, "minute": 30}
